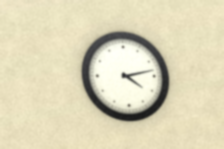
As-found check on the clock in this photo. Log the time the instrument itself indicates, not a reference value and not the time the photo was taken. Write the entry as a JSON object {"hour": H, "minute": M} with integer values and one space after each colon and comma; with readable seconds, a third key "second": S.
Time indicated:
{"hour": 4, "minute": 13}
